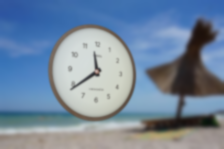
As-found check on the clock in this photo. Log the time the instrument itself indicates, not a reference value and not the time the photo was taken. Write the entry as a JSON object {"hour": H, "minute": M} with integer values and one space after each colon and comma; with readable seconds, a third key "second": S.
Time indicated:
{"hour": 11, "minute": 39}
